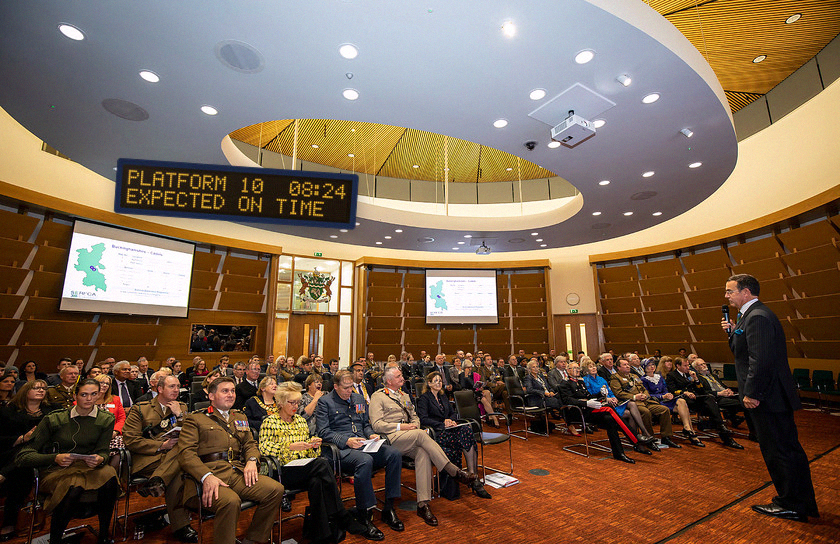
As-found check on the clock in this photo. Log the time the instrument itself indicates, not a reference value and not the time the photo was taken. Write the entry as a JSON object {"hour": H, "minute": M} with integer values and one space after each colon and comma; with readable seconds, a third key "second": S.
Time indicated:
{"hour": 8, "minute": 24}
